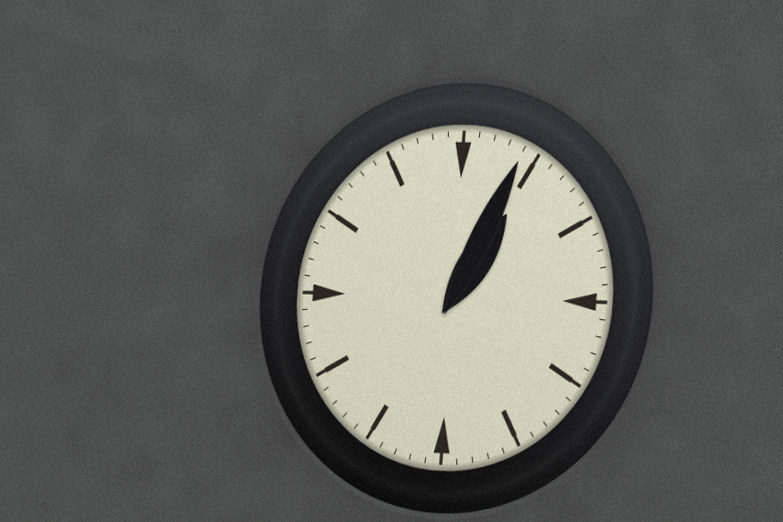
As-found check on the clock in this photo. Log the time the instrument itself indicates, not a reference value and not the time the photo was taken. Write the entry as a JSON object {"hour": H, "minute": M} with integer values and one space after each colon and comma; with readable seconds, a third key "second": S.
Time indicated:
{"hour": 1, "minute": 4}
